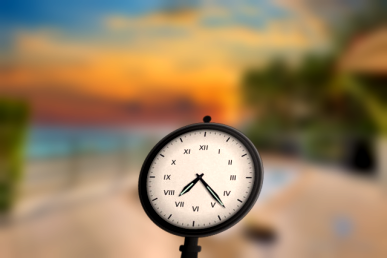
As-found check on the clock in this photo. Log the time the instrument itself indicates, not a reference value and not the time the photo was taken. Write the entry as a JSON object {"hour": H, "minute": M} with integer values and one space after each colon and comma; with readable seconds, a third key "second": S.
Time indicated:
{"hour": 7, "minute": 23}
